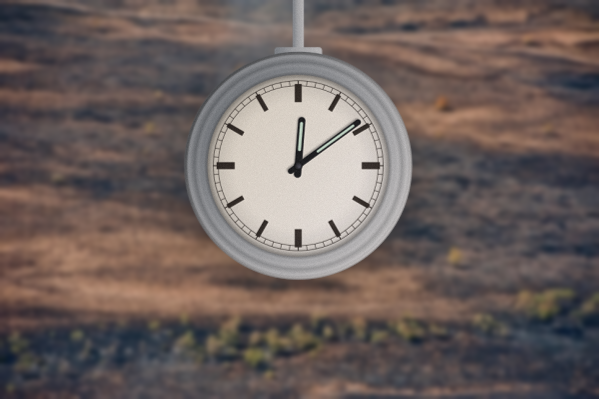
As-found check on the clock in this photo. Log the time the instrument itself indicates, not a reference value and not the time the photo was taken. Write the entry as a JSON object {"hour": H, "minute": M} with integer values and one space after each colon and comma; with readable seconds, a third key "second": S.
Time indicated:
{"hour": 12, "minute": 9}
